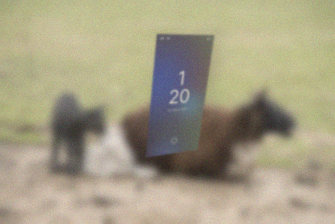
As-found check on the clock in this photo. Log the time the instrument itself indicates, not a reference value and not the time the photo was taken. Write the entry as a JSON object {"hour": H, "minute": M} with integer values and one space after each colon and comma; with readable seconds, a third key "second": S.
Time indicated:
{"hour": 1, "minute": 20}
